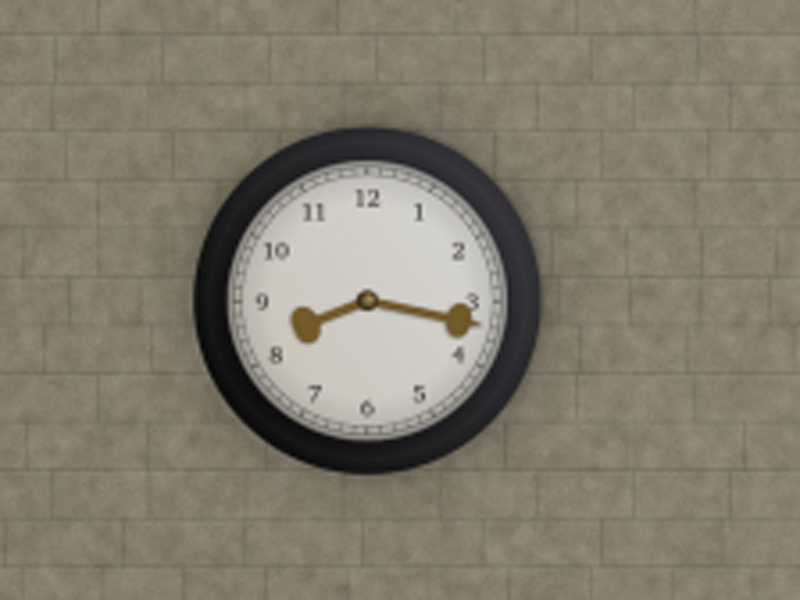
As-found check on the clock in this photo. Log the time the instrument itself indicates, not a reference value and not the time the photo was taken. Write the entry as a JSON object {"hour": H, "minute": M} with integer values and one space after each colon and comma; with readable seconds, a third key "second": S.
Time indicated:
{"hour": 8, "minute": 17}
